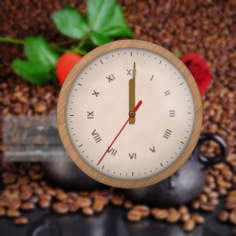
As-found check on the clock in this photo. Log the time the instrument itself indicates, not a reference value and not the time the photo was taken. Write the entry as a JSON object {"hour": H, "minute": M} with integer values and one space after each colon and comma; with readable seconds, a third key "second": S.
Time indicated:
{"hour": 12, "minute": 0, "second": 36}
